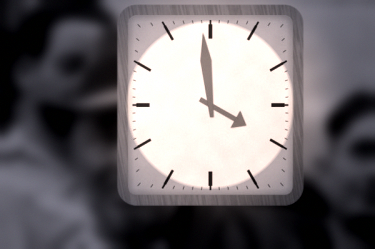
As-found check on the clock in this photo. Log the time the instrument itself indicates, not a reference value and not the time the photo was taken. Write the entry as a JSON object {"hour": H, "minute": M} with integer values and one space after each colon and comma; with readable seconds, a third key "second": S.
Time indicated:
{"hour": 3, "minute": 59}
